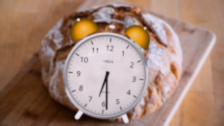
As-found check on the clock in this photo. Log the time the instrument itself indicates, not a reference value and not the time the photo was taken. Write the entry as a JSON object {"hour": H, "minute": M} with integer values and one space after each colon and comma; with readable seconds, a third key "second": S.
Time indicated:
{"hour": 6, "minute": 29}
